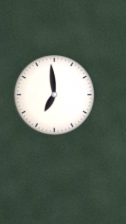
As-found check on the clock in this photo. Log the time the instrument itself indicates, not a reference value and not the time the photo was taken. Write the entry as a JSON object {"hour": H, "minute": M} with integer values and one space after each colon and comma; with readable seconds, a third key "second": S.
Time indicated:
{"hour": 6, "minute": 59}
